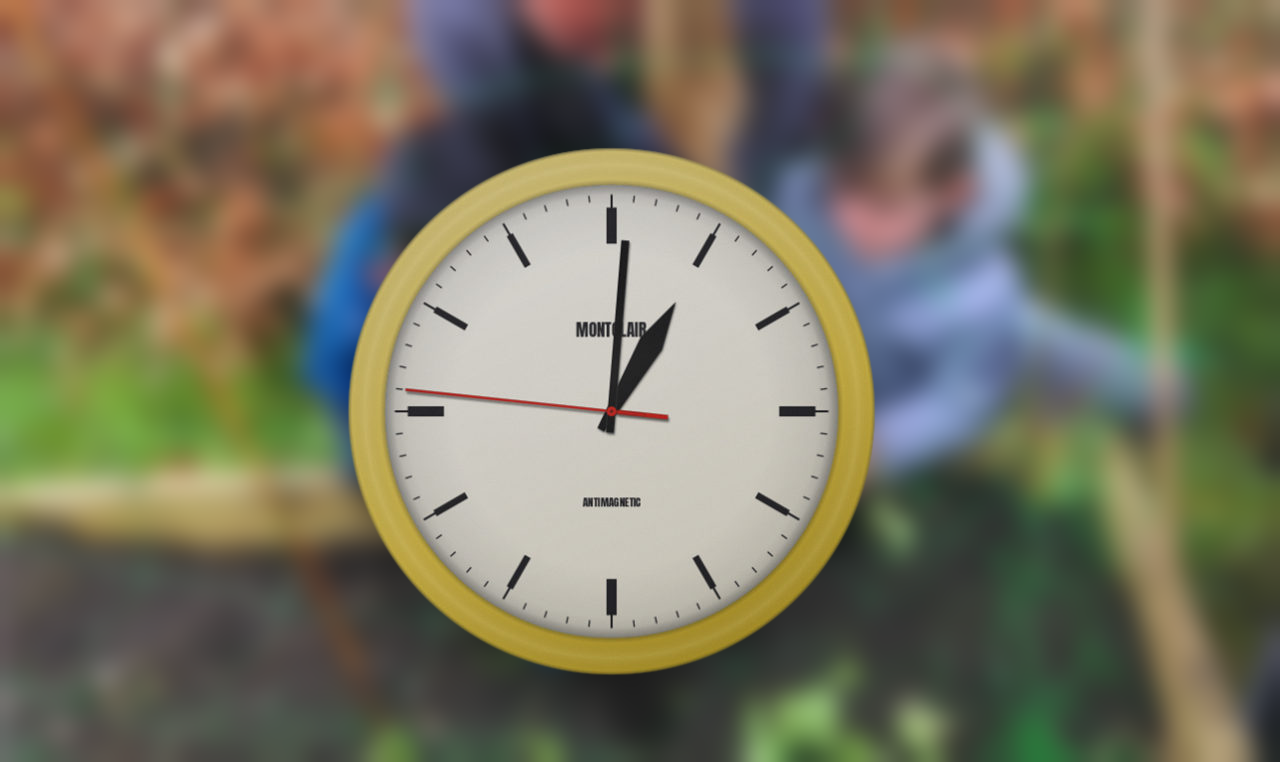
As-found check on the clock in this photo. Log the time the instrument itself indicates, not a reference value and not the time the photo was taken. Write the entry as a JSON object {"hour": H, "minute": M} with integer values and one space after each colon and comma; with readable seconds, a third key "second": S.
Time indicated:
{"hour": 1, "minute": 0, "second": 46}
